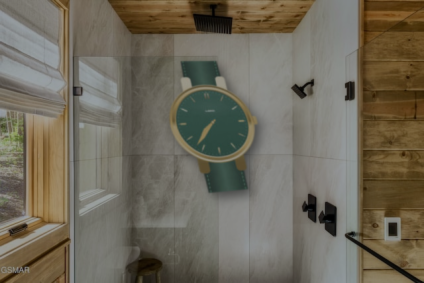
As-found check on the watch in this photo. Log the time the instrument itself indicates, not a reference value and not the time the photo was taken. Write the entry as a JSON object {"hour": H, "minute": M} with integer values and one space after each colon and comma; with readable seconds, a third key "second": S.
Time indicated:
{"hour": 7, "minute": 37}
